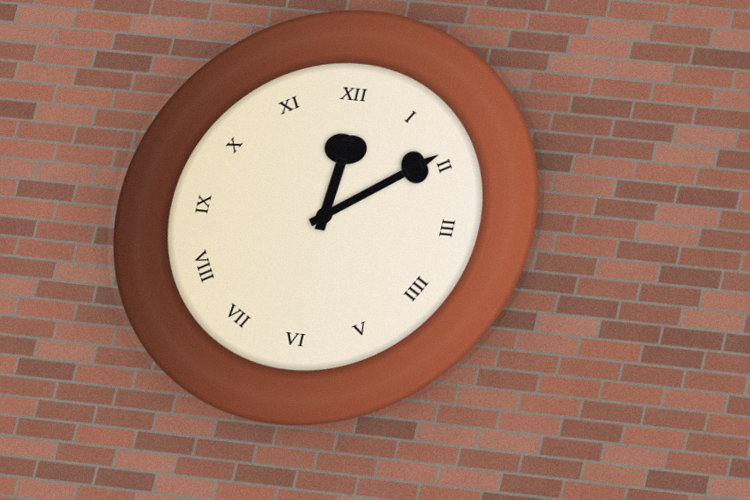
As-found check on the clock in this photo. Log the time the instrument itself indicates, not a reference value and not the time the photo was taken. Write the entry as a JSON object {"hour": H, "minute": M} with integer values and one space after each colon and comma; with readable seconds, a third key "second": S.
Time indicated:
{"hour": 12, "minute": 9}
